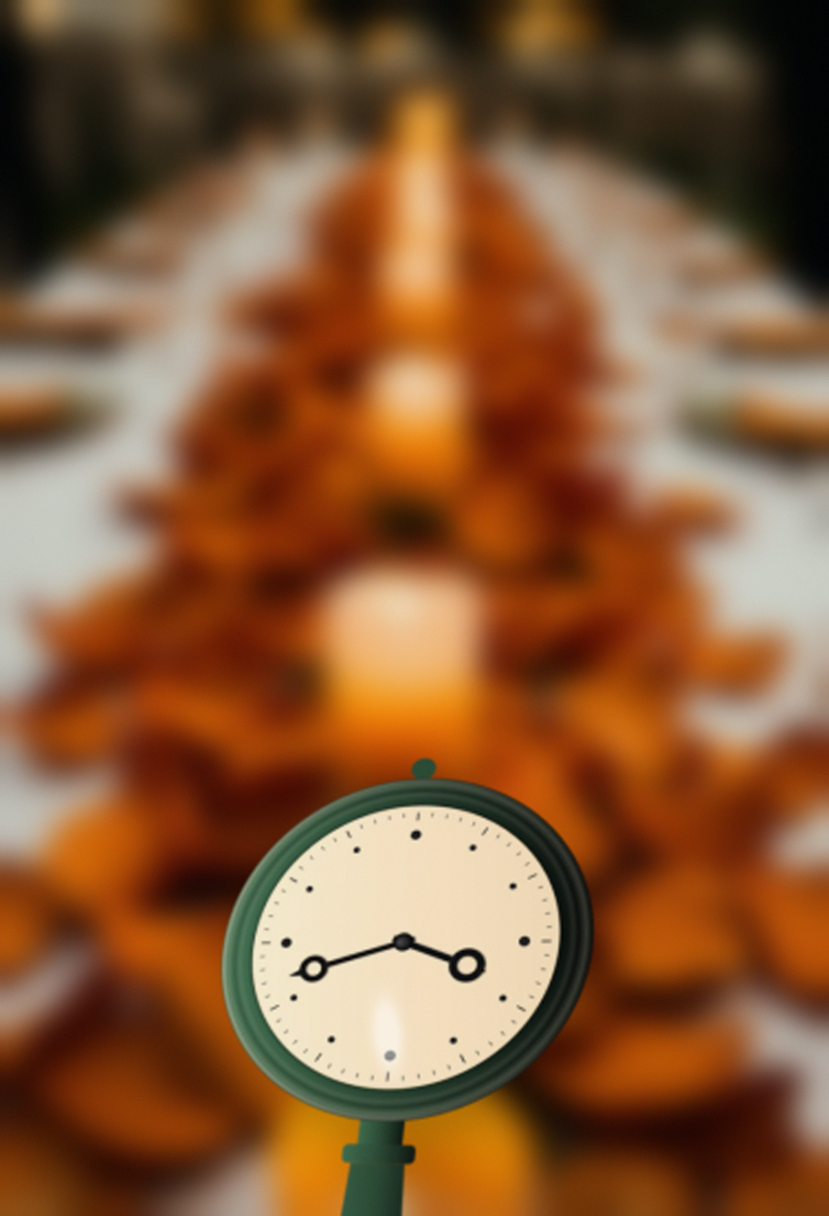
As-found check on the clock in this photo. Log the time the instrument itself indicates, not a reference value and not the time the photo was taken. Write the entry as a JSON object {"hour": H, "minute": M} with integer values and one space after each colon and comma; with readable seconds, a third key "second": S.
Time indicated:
{"hour": 3, "minute": 42}
